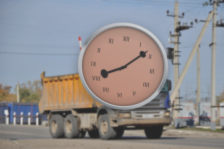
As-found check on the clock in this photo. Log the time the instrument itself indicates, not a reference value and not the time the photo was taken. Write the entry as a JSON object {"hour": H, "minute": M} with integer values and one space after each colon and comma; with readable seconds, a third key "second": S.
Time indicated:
{"hour": 8, "minute": 8}
